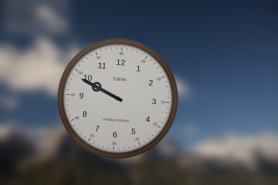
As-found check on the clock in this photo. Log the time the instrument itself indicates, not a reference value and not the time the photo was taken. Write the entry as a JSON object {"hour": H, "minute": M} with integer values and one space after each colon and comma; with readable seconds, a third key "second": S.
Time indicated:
{"hour": 9, "minute": 49}
